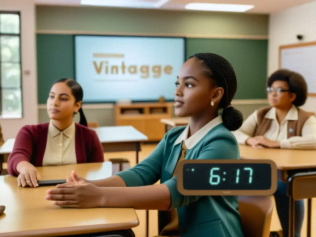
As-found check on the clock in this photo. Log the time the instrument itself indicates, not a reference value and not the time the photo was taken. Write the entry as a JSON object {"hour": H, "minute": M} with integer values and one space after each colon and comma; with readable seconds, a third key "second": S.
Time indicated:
{"hour": 6, "minute": 17}
